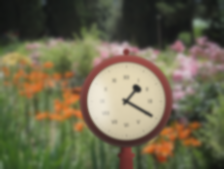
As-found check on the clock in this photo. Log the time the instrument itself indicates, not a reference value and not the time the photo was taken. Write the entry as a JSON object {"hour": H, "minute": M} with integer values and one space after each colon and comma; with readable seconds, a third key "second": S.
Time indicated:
{"hour": 1, "minute": 20}
